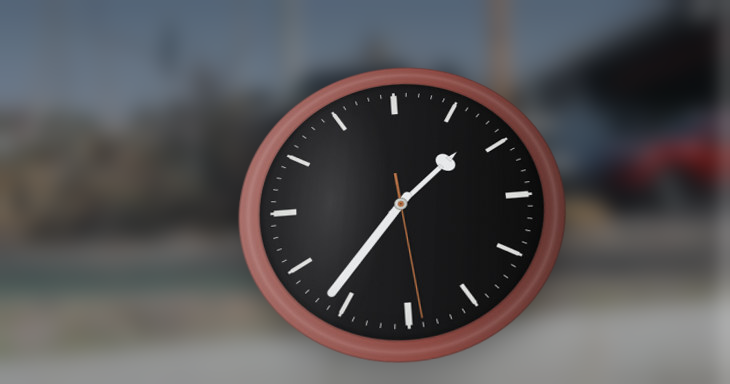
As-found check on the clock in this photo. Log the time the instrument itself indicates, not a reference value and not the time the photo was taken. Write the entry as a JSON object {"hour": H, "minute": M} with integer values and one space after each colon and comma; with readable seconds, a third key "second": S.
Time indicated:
{"hour": 1, "minute": 36, "second": 29}
